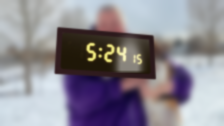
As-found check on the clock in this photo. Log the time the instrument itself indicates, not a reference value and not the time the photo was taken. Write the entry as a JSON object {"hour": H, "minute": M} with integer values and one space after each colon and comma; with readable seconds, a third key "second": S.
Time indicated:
{"hour": 5, "minute": 24, "second": 15}
